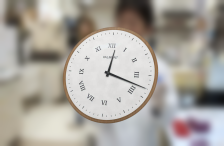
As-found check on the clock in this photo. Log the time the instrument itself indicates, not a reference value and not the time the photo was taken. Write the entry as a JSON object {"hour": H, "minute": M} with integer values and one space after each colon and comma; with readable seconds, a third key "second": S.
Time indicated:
{"hour": 12, "minute": 18}
